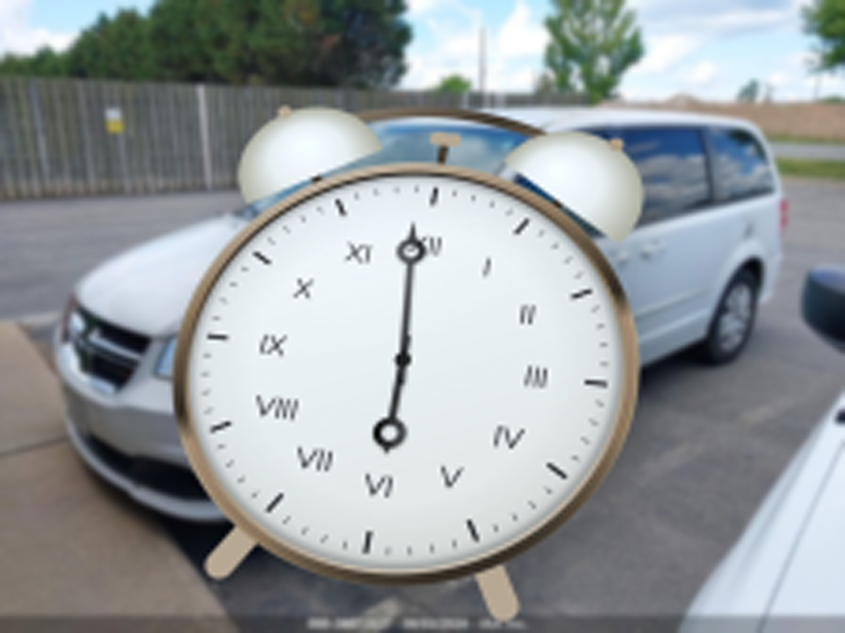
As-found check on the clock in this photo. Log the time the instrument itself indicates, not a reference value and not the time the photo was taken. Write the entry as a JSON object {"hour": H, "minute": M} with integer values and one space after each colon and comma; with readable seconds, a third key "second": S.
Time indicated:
{"hour": 5, "minute": 59}
